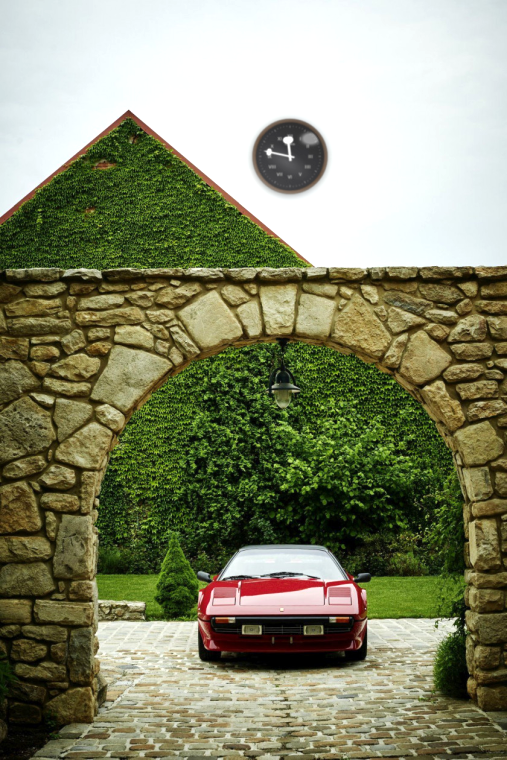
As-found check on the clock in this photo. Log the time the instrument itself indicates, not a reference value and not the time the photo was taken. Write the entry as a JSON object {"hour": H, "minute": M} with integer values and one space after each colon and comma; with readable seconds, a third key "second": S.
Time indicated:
{"hour": 11, "minute": 47}
